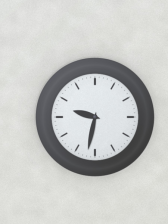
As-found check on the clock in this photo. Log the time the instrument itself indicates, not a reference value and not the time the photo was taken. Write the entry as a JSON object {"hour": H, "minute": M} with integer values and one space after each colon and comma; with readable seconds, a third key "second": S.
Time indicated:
{"hour": 9, "minute": 32}
